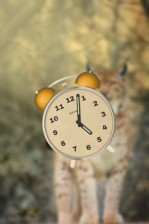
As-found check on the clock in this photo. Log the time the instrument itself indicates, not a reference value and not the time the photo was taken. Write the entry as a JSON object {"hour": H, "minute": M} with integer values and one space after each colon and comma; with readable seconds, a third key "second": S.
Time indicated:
{"hour": 5, "minute": 3}
